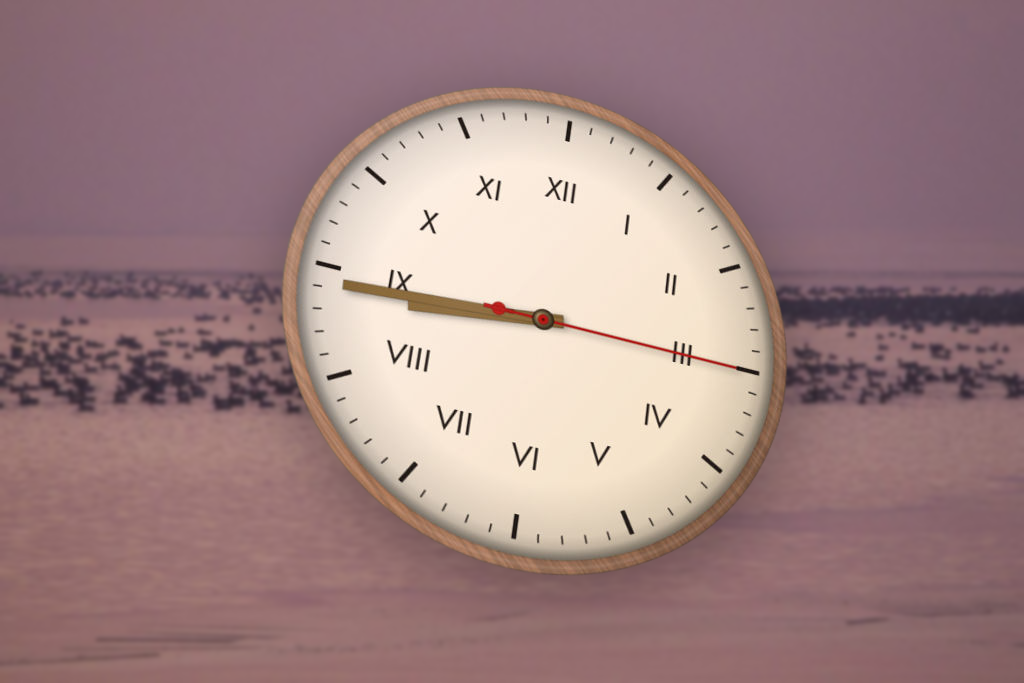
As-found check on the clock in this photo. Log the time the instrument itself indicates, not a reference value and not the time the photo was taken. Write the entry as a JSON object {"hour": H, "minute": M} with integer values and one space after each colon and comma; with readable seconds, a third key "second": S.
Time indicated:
{"hour": 8, "minute": 44, "second": 15}
